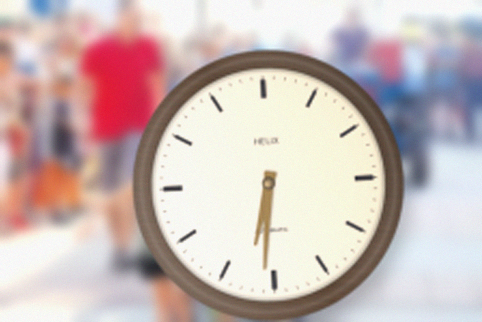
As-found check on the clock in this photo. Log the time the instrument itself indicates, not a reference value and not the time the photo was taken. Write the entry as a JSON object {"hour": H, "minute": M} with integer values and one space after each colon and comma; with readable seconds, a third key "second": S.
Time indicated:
{"hour": 6, "minute": 31}
